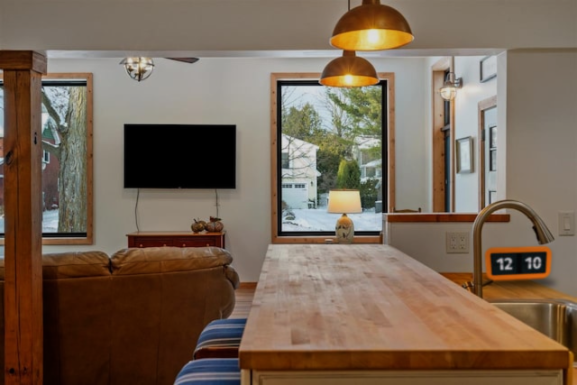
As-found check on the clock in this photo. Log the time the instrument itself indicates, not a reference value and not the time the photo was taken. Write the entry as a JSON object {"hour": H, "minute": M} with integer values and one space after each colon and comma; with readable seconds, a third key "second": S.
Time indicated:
{"hour": 12, "minute": 10}
